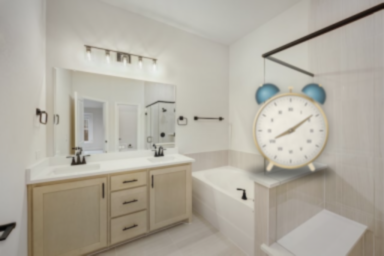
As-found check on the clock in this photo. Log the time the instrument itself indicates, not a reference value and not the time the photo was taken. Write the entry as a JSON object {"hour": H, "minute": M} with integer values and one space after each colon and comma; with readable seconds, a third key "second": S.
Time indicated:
{"hour": 8, "minute": 9}
